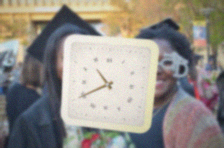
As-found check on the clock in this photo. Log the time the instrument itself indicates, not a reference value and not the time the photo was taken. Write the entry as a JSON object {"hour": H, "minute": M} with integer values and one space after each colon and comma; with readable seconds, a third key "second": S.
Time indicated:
{"hour": 10, "minute": 40}
